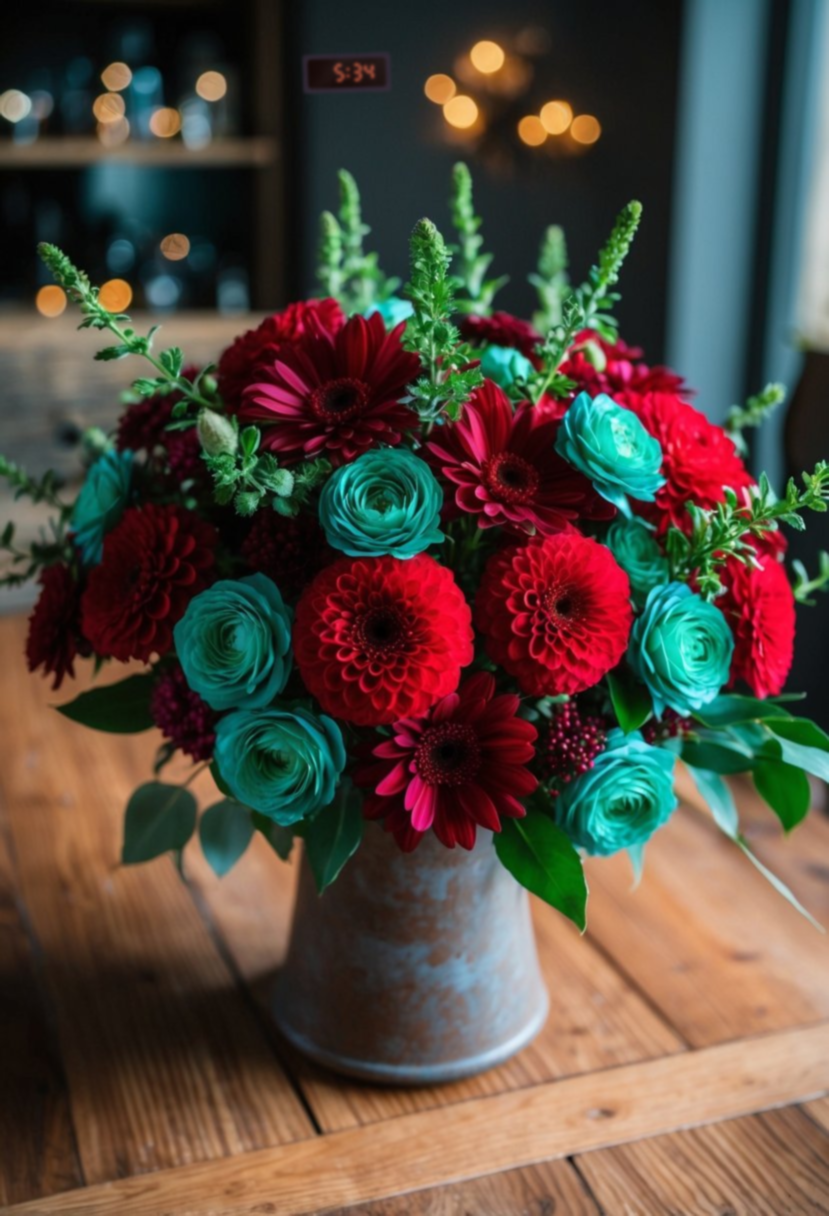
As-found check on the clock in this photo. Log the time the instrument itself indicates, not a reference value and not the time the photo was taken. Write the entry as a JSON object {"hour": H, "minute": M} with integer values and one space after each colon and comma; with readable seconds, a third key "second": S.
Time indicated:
{"hour": 5, "minute": 34}
